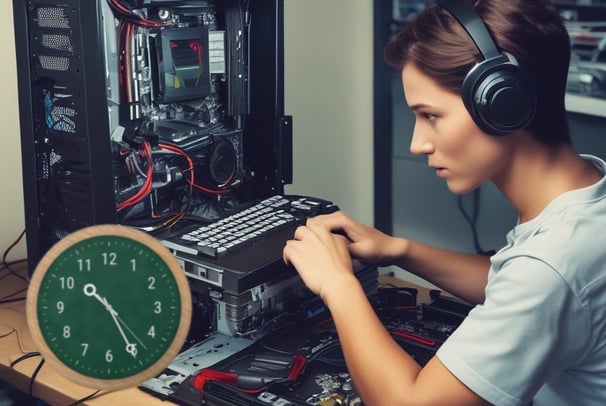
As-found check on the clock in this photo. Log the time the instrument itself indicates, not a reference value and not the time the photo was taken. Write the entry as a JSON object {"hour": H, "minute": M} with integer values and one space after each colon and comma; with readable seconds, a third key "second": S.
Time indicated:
{"hour": 10, "minute": 25, "second": 23}
